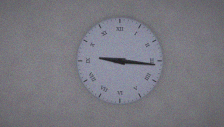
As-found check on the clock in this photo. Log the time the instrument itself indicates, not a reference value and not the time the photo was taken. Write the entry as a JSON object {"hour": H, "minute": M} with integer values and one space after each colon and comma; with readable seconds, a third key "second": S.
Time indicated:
{"hour": 9, "minute": 16}
